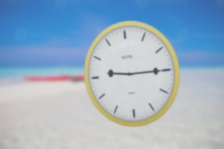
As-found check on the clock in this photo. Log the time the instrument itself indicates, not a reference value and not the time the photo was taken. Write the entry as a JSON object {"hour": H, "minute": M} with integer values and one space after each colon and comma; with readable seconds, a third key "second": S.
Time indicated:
{"hour": 9, "minute": 15}
